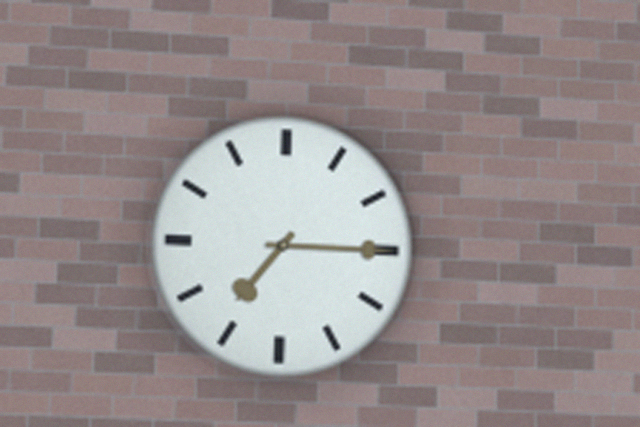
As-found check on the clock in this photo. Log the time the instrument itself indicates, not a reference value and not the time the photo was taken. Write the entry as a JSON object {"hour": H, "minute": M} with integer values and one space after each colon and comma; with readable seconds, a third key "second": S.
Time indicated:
{"hour": 7, "minute": 15}
